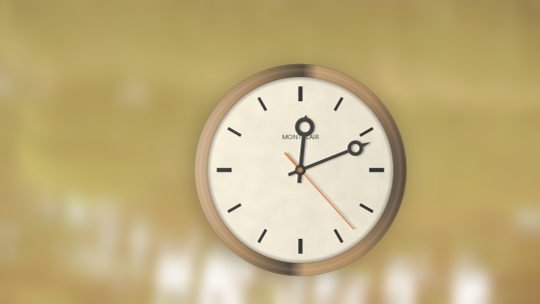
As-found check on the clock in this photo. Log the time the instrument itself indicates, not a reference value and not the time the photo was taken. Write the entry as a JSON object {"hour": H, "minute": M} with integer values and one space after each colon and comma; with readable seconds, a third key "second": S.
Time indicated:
{"hour": 12, "minute": 11, "second": 23}
